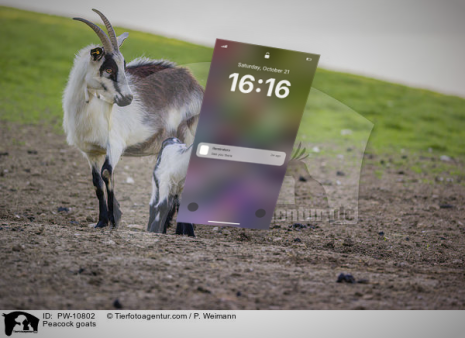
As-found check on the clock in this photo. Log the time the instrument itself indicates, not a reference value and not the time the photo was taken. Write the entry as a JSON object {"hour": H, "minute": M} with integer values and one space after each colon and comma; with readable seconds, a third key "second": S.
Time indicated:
{"hour": 16, "minute": 16}
